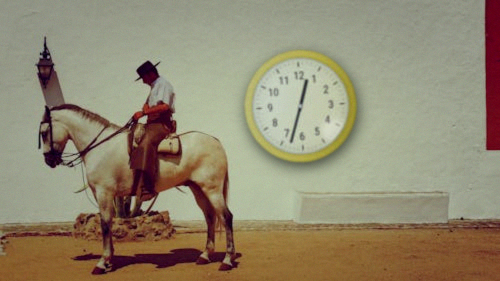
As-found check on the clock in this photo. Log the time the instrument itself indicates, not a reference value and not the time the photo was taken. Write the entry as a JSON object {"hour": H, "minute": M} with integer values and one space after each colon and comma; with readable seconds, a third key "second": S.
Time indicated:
{"hour": 12, "minute": 33}
